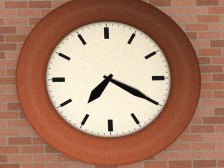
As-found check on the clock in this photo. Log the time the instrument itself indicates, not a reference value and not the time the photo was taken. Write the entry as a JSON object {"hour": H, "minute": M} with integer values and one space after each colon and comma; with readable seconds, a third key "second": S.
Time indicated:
{"hour": 7, "minute": 20}
